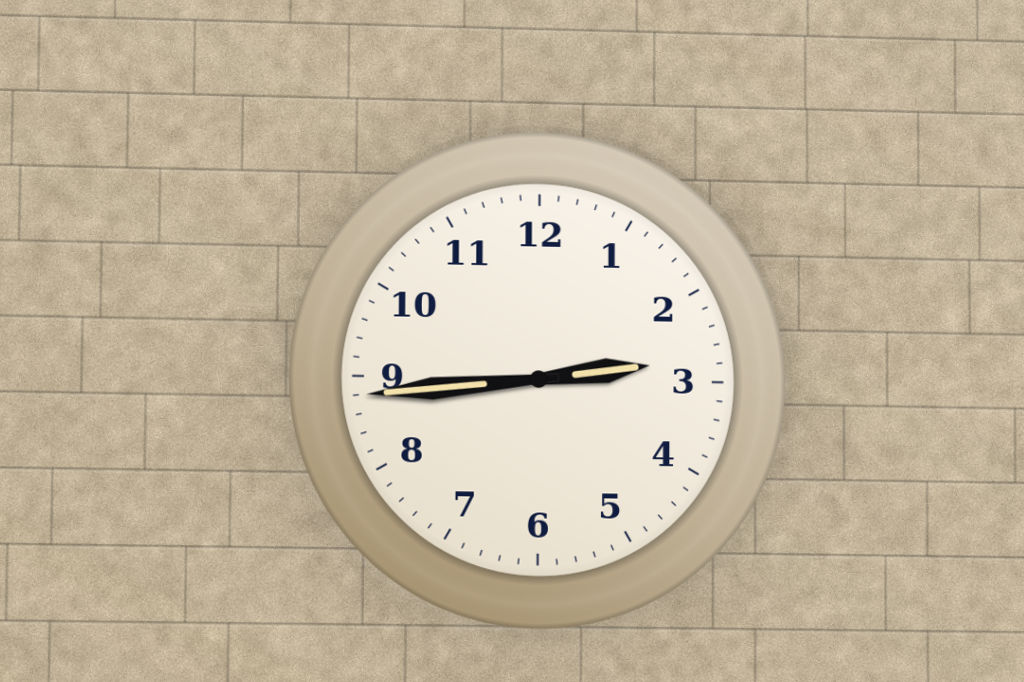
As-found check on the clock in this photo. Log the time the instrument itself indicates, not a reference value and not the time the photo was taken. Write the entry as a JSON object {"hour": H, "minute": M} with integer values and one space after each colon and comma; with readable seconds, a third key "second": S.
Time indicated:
{"hour": 2, "minute": 44}
